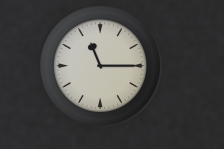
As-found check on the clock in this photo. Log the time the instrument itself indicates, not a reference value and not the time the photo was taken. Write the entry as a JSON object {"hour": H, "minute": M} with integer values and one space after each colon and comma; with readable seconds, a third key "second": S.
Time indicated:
{"hour": 11, "minute": 15}
